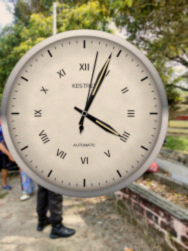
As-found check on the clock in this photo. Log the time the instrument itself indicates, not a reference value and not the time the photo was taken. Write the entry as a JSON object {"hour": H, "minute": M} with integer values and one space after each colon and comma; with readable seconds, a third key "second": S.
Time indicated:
{"hour": 4, "minute": 4, "second": 2}
